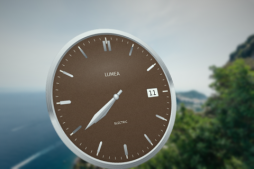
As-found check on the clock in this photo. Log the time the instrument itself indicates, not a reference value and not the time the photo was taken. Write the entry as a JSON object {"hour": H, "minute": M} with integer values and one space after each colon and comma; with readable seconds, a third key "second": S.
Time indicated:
{"hour": 7, "minute": 39}
